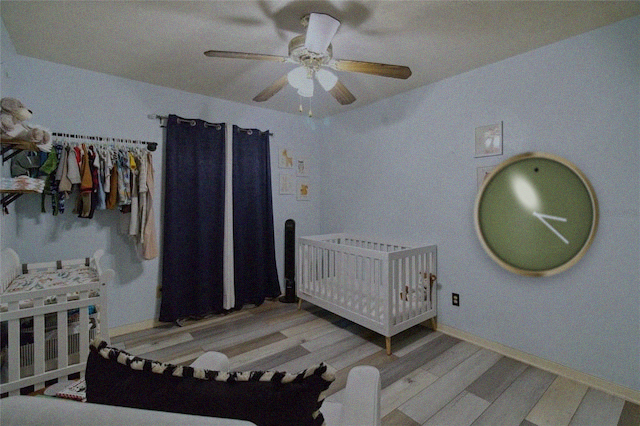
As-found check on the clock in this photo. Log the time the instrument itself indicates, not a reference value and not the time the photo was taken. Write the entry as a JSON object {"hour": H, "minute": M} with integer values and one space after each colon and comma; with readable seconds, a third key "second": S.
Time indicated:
{"hour": 3, "minute": 22}
